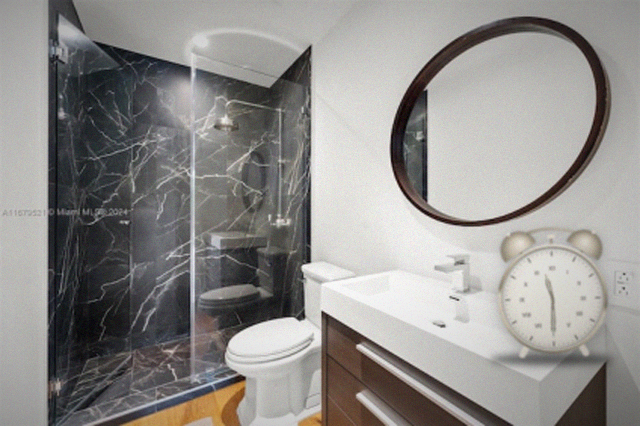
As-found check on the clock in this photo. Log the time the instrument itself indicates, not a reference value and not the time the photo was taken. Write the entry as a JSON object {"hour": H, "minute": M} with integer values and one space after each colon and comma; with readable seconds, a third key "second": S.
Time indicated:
{"hour": 11, "minute": 30}
